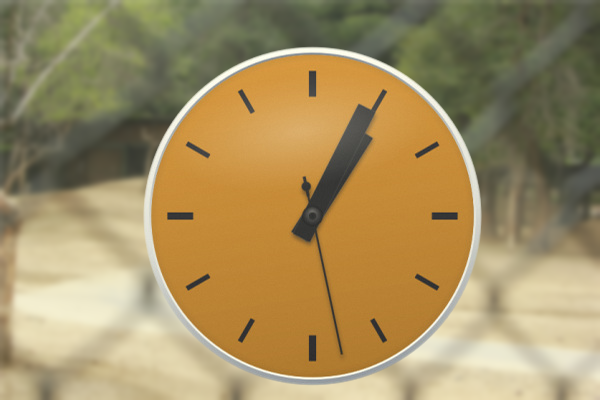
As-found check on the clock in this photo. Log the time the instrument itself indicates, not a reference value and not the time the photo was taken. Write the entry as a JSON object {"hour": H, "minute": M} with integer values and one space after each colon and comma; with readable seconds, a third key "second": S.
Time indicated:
{"hour": 1, "minute": 4, "second": 28}
